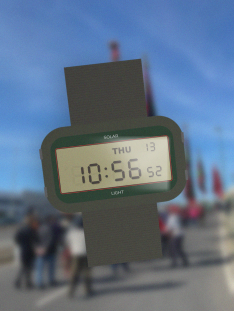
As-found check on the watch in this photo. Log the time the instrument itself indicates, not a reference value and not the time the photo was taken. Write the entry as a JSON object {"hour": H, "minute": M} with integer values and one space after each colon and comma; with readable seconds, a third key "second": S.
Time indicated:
{"hour": 10, "minute": 56, "second": 52}
